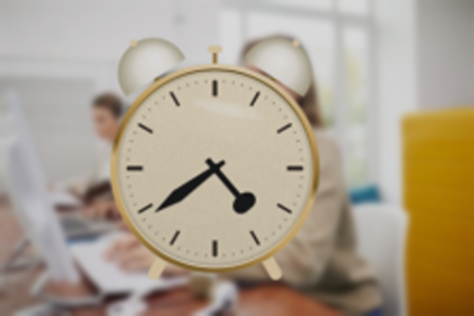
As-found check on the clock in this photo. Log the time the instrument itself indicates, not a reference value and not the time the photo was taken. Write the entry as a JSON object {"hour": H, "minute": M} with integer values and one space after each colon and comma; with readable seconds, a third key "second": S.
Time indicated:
{"hour": 4, "minute": 39}
